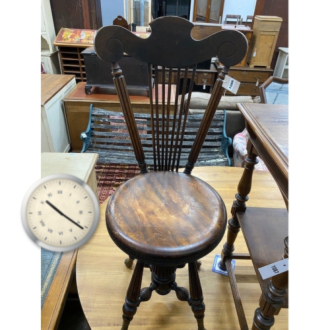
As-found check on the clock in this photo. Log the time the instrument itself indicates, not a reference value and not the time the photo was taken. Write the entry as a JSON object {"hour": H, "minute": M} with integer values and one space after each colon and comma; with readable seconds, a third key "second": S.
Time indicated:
{"hour": 10, "minute": 21}
